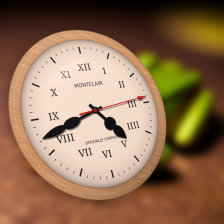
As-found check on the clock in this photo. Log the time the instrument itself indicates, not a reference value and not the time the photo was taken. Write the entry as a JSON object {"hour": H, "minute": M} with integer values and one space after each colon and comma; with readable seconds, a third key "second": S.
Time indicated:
{"hour": 4, "minute": 42, "second": 14}
